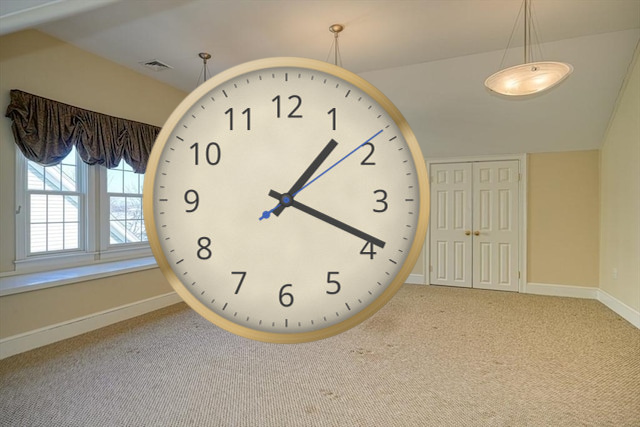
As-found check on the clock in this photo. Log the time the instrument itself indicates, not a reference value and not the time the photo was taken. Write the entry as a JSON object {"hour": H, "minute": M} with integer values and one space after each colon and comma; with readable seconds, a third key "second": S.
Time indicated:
{"hour": 1, "minute": 19, "second": 9}
